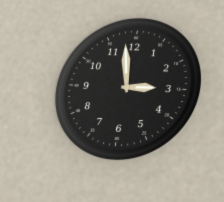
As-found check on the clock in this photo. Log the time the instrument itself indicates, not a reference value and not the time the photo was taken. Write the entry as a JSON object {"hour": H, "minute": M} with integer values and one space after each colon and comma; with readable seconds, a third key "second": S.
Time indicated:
{"hour": 2, "minute": 58}
